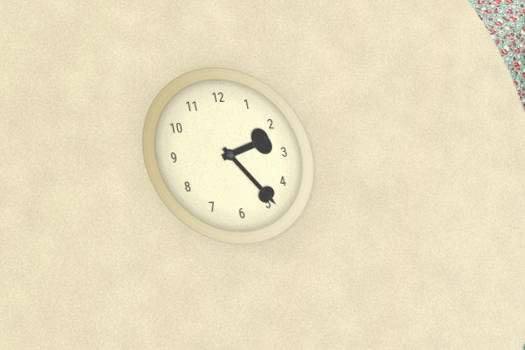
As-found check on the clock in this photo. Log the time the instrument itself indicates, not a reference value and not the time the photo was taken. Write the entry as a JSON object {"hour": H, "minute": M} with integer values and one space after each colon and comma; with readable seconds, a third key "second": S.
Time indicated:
{"hour": 2, "minute": 24}
